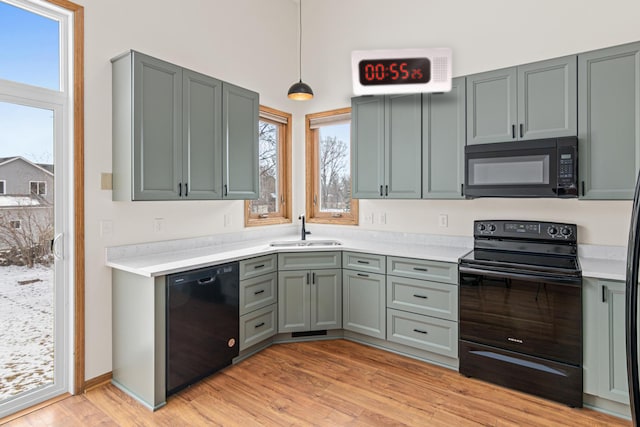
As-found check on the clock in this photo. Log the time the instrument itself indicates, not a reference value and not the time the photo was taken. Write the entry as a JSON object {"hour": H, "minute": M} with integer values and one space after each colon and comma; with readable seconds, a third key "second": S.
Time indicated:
{"hour": 0, "minute": 55}
